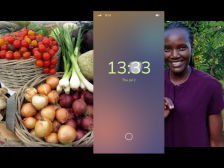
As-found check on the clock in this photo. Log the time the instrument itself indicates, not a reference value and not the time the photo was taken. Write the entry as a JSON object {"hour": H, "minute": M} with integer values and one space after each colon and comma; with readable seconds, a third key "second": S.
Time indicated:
{"hour": 13, "minute": 33}
